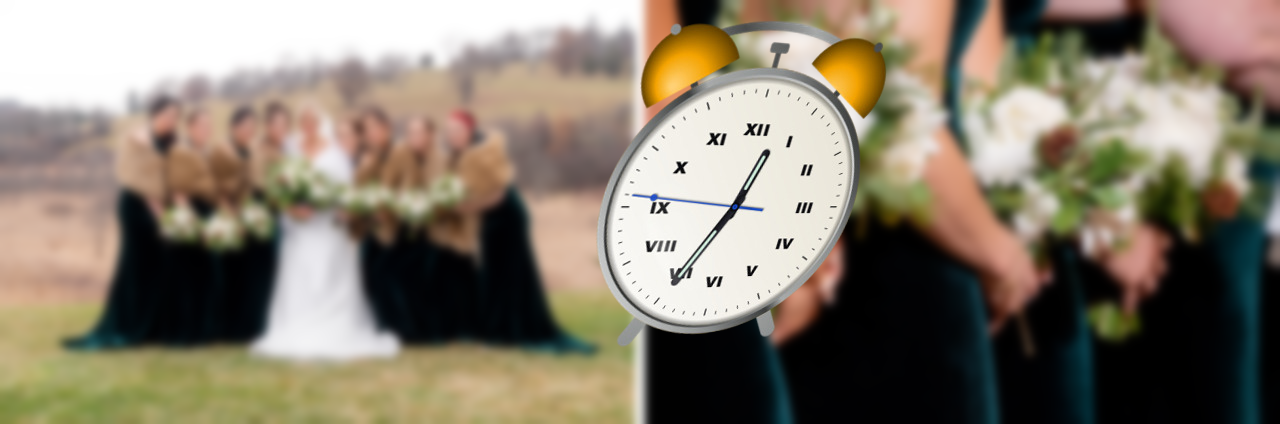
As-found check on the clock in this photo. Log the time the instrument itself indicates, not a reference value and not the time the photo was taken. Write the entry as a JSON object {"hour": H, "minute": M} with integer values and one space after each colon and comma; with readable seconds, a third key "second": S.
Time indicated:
{"hour": 12, "minute": 34, "second": 46}
